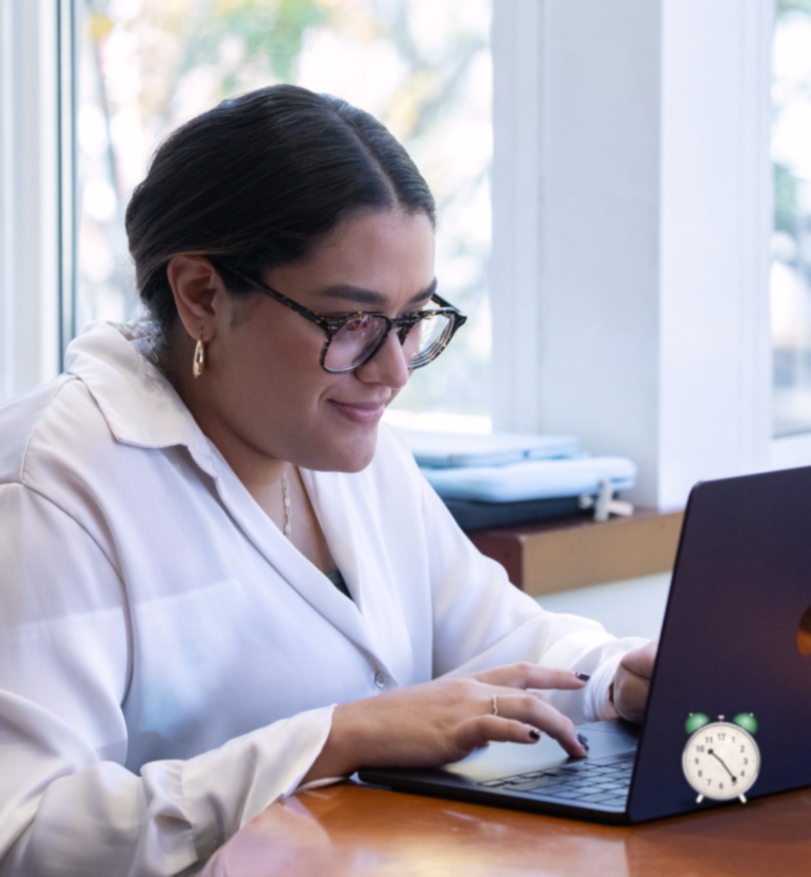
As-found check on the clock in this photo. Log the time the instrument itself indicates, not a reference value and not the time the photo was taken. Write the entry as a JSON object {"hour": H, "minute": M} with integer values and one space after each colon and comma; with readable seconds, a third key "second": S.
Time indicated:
{"hour": 10, "minute": 24}
